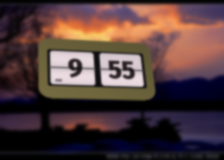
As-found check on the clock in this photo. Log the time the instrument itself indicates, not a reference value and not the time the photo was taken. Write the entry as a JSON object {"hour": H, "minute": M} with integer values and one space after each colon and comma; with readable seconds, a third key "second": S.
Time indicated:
{"hour": 9, "minute": 55}
